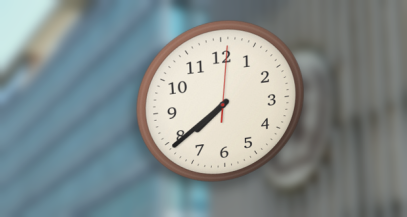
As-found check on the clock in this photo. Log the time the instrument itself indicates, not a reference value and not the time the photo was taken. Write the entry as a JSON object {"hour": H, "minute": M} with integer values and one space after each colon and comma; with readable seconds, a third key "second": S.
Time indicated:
{"hour": 7, "minute": 39, "second": 1}
